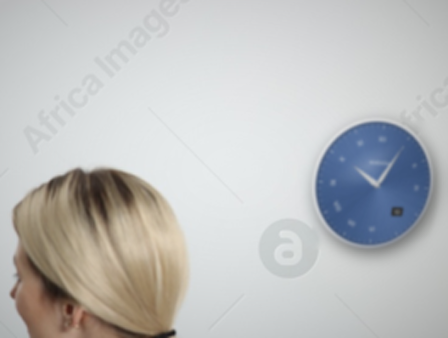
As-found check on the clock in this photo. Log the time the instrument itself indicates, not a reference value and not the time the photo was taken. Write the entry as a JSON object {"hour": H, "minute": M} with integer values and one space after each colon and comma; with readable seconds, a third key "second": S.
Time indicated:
{"hour": 10, "minute": 5}
